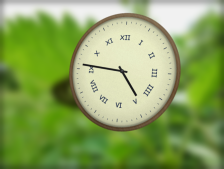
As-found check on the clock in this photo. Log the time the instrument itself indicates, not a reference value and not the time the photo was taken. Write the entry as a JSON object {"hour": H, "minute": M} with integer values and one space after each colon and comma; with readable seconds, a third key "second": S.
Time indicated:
{"hour": 4, "minute": 46}
